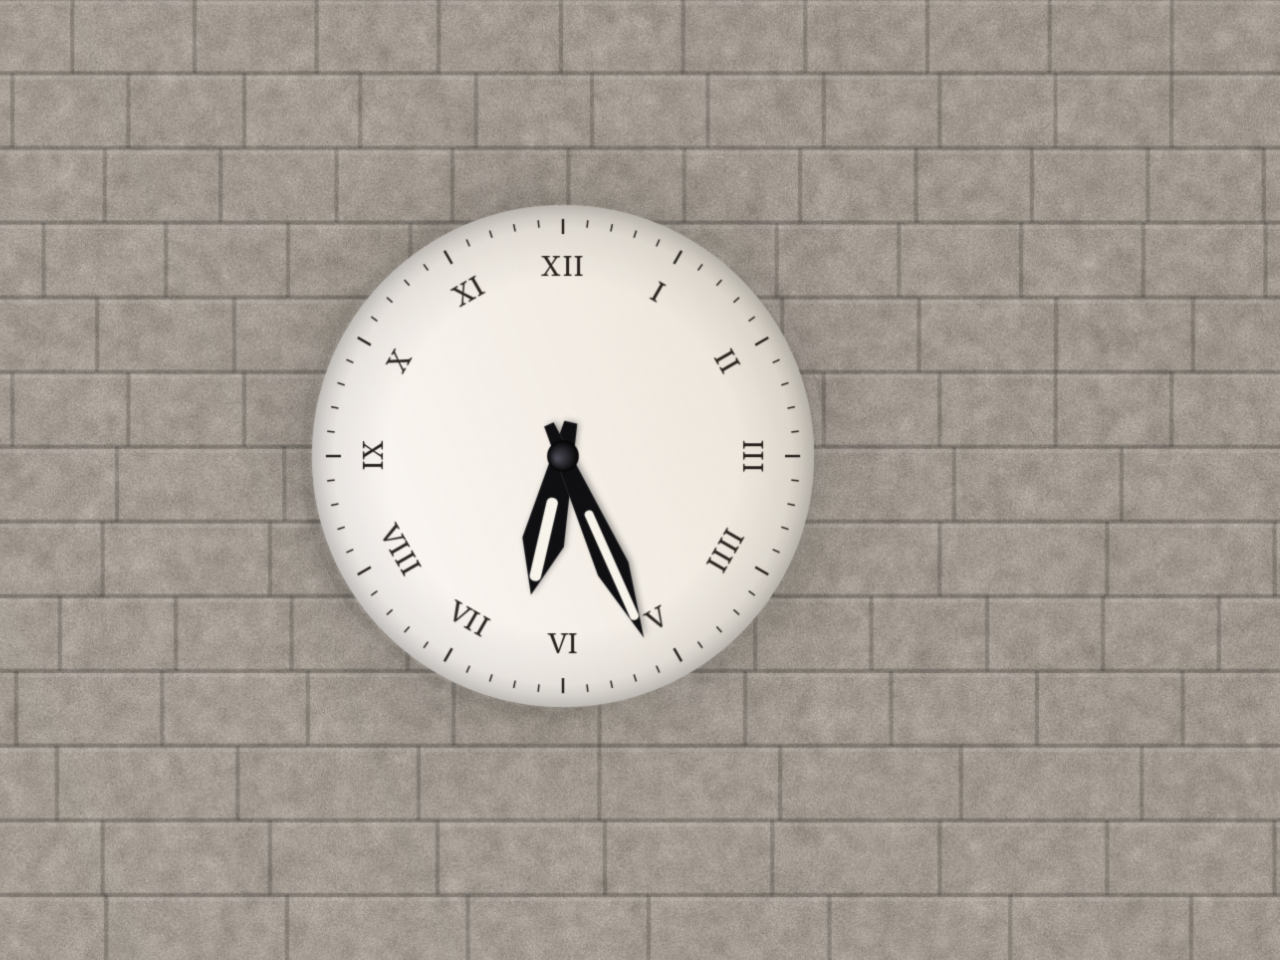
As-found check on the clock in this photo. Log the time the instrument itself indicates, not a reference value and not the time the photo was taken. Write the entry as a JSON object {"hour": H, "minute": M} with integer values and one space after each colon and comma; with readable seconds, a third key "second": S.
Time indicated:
{"hour": 6, "minute": 26}
